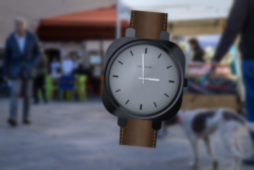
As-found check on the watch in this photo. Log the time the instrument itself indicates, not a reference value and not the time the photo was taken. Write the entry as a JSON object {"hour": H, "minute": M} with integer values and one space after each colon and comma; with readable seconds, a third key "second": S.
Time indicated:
{"hour": 2, "minute": 59}
